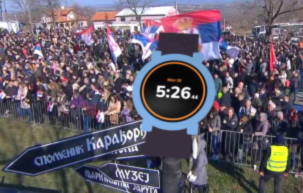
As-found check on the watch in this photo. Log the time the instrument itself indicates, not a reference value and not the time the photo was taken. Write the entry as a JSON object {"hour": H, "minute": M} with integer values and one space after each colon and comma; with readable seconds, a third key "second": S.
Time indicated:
{"hour": 5, "minute": 26}
